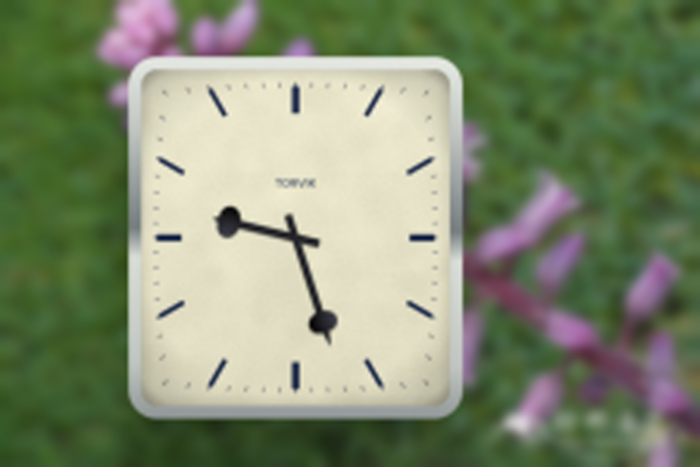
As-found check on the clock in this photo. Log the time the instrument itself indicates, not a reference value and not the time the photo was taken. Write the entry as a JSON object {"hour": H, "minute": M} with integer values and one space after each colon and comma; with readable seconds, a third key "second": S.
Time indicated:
{"hour": 9, "minute": 27}
